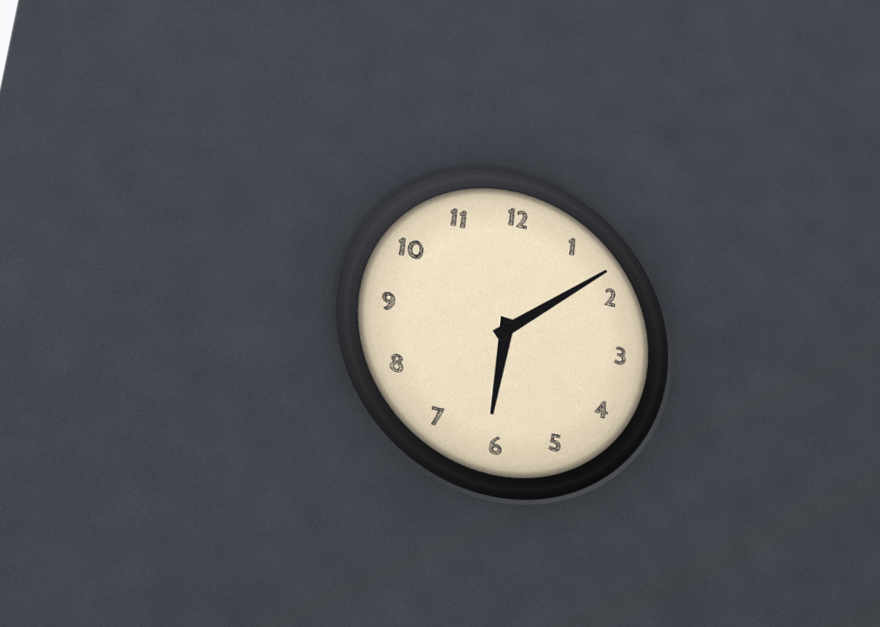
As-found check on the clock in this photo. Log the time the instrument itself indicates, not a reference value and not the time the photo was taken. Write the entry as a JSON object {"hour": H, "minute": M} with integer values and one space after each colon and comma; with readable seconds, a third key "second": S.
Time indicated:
{"hour": 6, "minute": 8}
